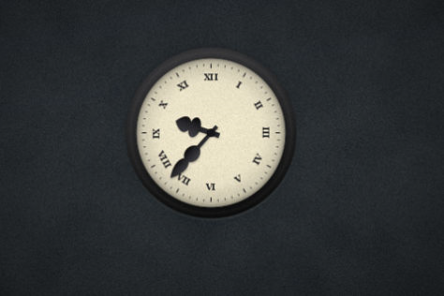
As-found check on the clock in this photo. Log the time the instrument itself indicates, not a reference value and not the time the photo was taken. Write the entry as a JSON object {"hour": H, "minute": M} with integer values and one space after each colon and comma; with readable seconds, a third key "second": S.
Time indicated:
{"hour": 9, "minute": 37}
